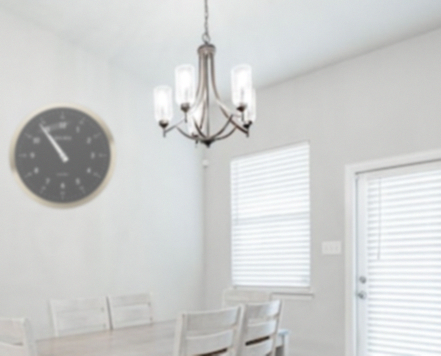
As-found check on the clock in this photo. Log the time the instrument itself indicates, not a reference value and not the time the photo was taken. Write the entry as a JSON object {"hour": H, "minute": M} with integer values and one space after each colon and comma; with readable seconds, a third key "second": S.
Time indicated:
{"hour": 10, "minute": 54}
